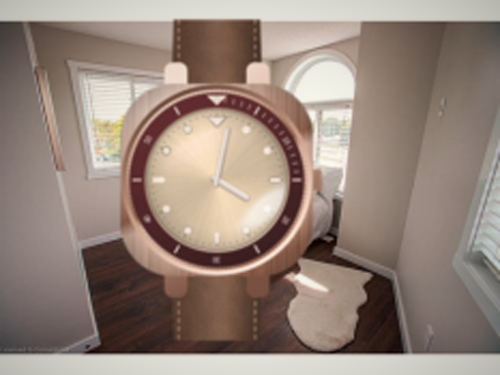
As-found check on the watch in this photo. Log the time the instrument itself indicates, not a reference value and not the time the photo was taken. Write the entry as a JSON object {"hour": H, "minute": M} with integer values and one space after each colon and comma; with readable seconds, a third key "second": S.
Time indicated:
{"hour": 4, "minute": 2}
